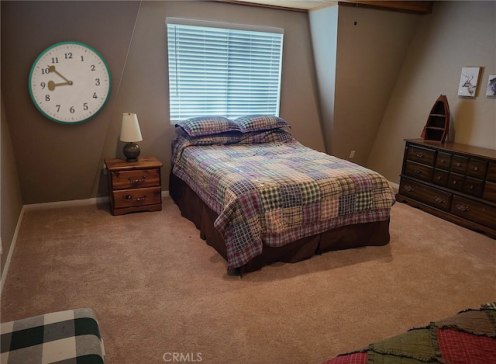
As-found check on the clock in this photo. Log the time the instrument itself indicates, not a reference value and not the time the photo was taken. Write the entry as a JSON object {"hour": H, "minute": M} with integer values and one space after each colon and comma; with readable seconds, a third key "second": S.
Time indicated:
{"hour": 8, "minute": 52}
